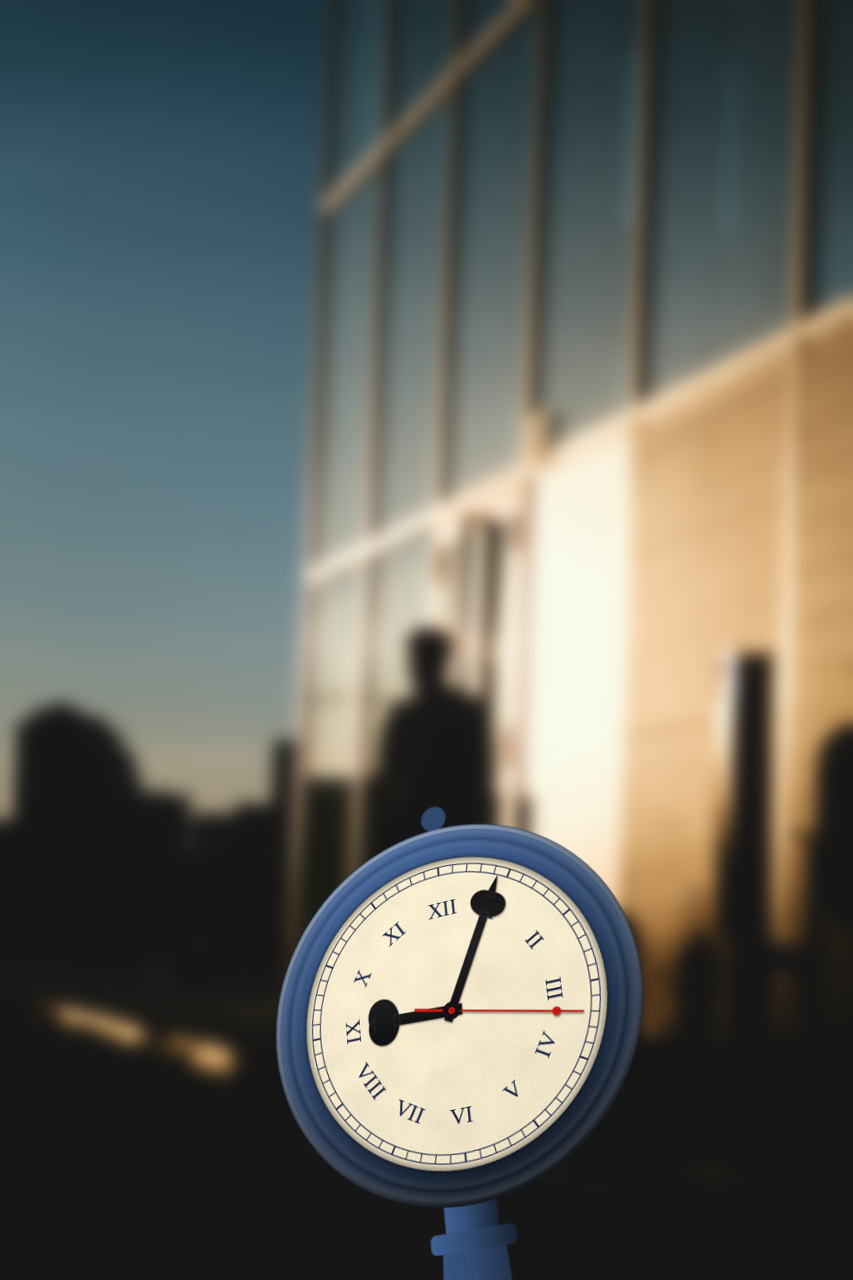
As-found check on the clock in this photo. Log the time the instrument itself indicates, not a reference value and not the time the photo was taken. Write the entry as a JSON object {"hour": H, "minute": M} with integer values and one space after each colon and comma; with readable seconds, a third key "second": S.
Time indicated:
{"hour": 9, "minute": 4, "second": 17}
